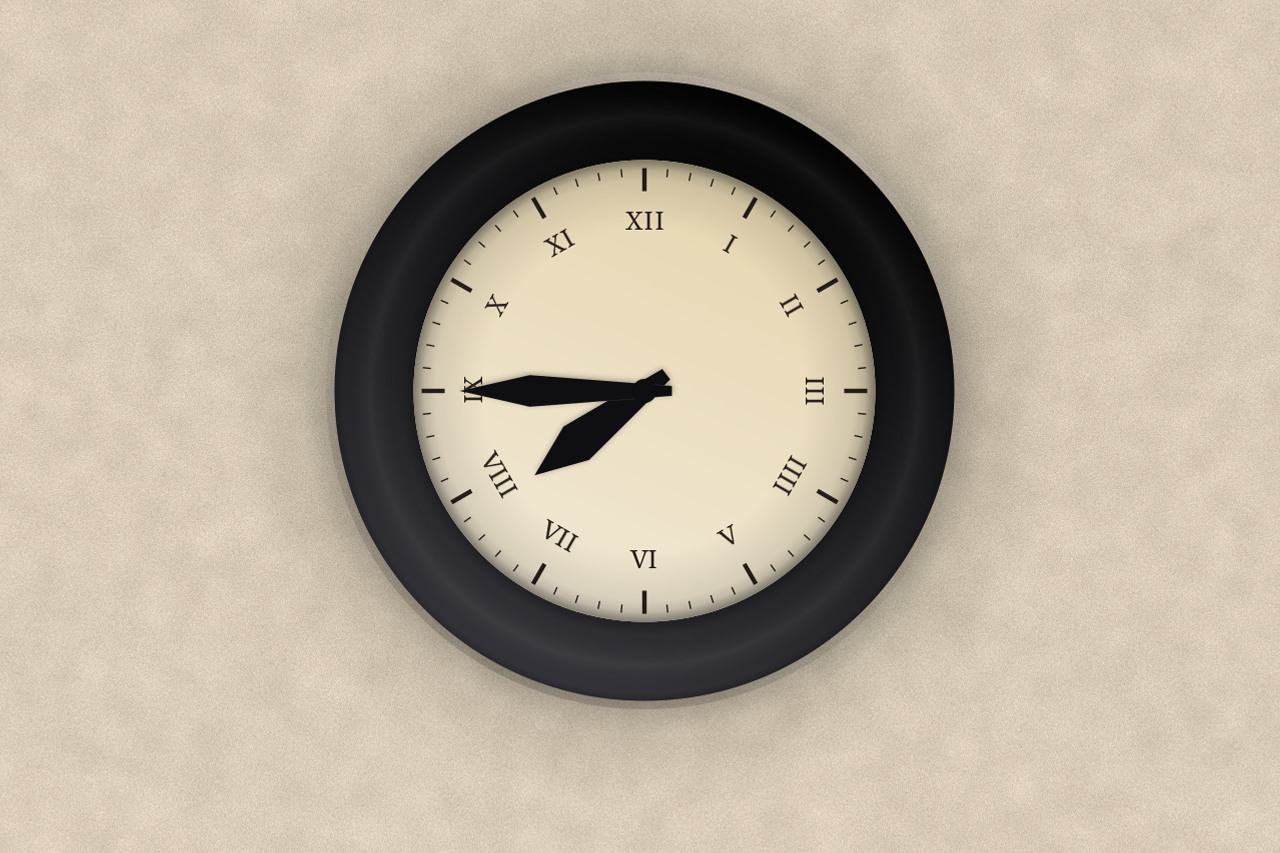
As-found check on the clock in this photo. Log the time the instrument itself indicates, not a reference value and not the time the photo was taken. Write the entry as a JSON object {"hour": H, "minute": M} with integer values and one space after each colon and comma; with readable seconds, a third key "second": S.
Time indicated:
{"hour": 7, "minute": 45}
